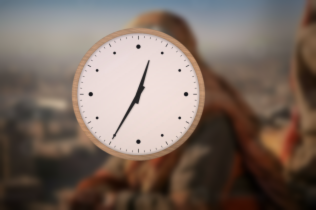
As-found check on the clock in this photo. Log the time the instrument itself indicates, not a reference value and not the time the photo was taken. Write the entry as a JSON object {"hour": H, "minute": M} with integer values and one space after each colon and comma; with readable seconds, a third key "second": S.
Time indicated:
{"hour": 12, "minute": 35}
